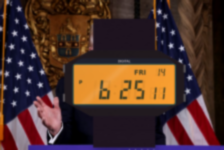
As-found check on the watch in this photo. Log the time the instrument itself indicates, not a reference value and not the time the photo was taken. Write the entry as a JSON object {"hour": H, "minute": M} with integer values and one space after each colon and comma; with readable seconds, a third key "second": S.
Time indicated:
{"hour": 6, "minute": 25, "second": 11}
